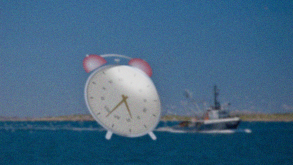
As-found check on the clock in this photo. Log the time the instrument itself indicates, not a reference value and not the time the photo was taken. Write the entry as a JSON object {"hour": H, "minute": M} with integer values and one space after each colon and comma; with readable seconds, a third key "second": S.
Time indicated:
{"hour": 5, "minute": 38}
